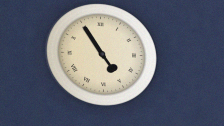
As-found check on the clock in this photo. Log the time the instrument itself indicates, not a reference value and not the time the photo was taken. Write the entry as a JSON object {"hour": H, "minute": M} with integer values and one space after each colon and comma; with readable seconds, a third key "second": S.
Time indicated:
{"hour": 4, "minute": 55}
